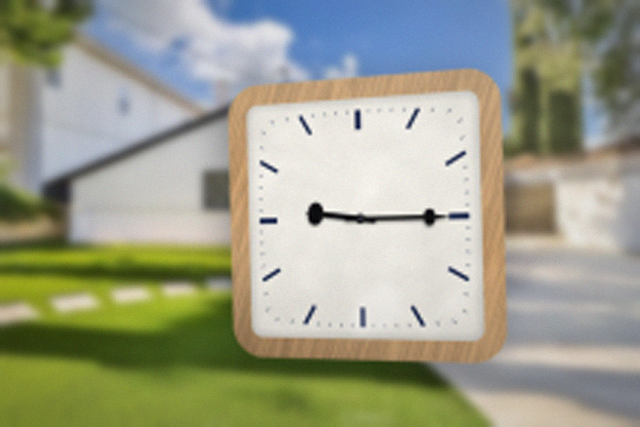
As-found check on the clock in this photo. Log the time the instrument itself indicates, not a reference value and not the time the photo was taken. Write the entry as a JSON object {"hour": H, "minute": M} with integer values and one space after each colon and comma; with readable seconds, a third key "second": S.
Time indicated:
{"hour": 9, "minute": 15}
